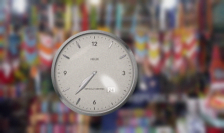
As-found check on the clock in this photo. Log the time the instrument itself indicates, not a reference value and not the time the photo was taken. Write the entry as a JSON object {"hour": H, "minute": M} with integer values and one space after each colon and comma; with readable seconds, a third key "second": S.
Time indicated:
{"hour": 7, "minute": 37}
